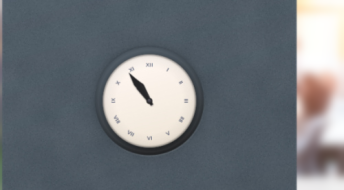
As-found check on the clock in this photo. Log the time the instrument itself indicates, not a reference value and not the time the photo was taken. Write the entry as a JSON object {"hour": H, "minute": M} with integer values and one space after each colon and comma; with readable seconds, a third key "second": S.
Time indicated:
{"hour": 10, "minute": 54}
